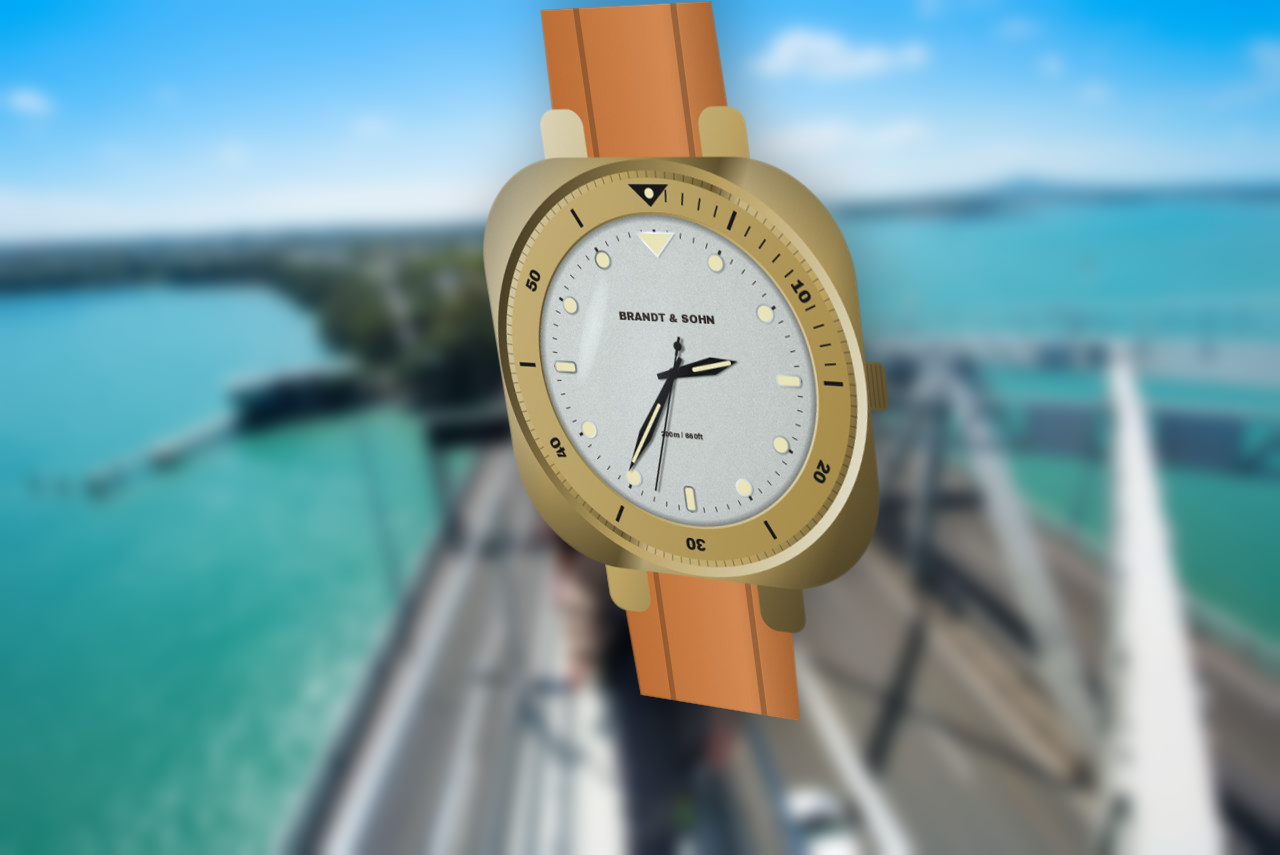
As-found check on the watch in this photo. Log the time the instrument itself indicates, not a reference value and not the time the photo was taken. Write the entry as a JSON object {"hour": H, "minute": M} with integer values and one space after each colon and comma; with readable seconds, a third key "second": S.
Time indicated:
{"hour": 2, "minute": 35, "second": 33}
